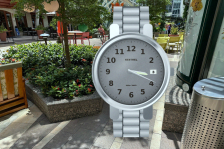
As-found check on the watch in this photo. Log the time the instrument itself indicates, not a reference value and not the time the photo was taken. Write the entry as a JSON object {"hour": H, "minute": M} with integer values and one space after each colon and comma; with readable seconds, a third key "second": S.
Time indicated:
{"hour": 3, "minute": 19}
